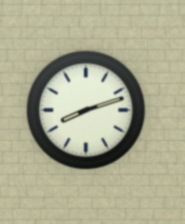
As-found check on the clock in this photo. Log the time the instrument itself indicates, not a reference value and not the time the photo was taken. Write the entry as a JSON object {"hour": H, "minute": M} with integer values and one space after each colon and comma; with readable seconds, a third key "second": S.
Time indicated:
{"hour": 8, "minute": 12}
